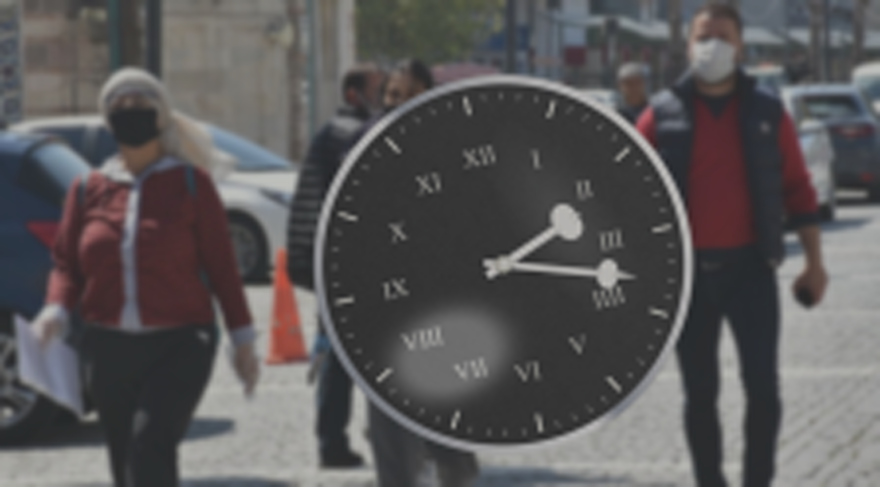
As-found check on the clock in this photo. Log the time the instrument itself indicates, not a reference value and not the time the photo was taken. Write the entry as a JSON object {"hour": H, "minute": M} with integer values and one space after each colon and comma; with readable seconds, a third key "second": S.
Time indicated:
{"hour": 2, "minute": 18}
